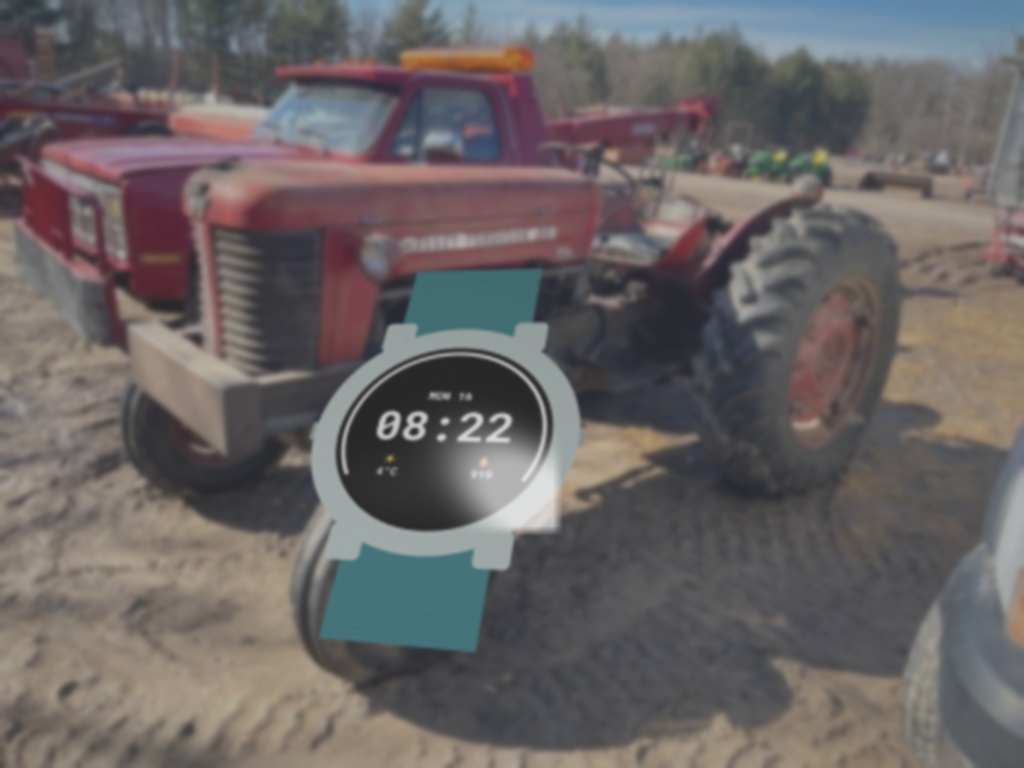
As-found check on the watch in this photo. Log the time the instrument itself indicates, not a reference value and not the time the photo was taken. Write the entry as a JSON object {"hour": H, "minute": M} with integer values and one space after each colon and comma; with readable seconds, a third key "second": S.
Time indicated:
{"hour": 8, "minute": 22}
